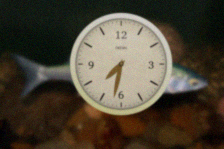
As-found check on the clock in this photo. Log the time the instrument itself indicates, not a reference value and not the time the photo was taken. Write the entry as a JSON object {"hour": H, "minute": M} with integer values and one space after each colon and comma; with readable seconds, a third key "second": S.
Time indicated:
{"hour": 7, "minute": 32}
